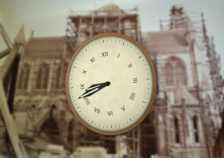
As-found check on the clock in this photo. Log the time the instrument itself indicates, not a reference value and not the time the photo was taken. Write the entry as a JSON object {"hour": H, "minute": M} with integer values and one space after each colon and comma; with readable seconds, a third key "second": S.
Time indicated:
{"hour": 8, "minute": 42}
